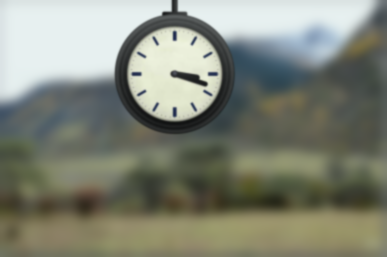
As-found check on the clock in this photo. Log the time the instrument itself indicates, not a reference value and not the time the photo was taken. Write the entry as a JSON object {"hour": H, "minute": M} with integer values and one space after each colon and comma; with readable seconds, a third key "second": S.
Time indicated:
{"hour": 3, "minute": 18}
